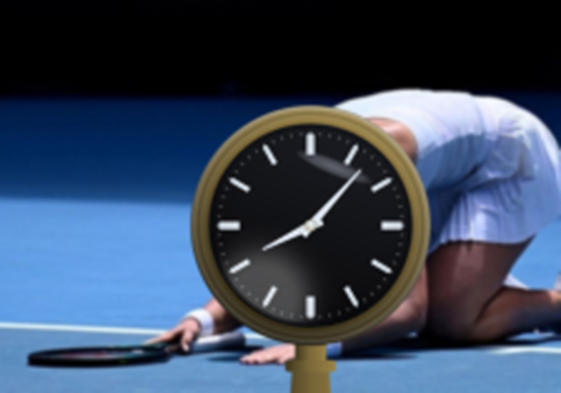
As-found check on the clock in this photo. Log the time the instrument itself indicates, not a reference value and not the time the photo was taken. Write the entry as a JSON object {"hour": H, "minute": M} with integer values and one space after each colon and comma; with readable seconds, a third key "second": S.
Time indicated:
{"hour": 8, "minute": 7}
